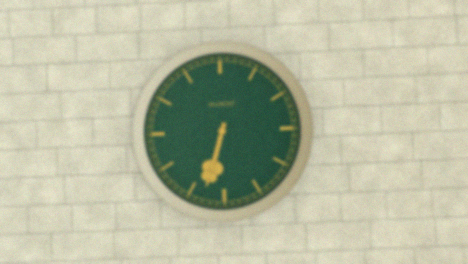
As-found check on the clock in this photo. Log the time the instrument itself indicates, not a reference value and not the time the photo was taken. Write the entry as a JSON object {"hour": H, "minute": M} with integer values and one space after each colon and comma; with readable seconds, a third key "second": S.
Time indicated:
{"hour": 6, "minute": 33}
